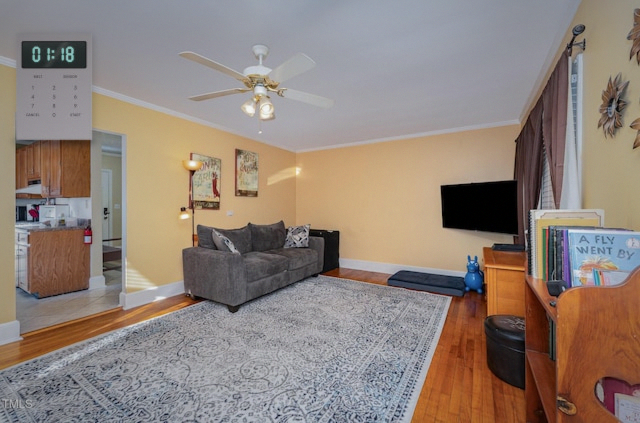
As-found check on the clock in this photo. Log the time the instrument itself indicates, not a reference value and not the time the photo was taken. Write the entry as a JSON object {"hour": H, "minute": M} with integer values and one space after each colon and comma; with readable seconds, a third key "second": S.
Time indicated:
{"hour": 1, "minute": 18}
